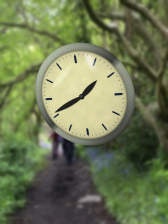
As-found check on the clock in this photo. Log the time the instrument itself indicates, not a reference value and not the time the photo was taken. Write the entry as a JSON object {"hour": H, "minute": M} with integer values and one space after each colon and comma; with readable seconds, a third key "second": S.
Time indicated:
{"hour": 1, "minute": 41}
